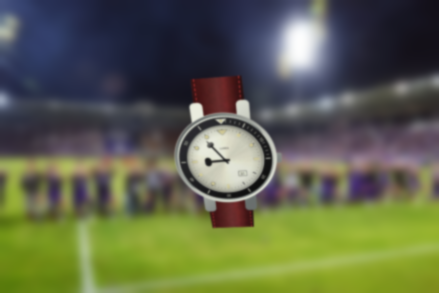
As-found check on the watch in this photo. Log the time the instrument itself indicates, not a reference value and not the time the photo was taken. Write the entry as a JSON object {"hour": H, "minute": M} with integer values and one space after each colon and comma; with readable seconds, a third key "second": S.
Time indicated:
{"hour": 8, "minute": 54}
